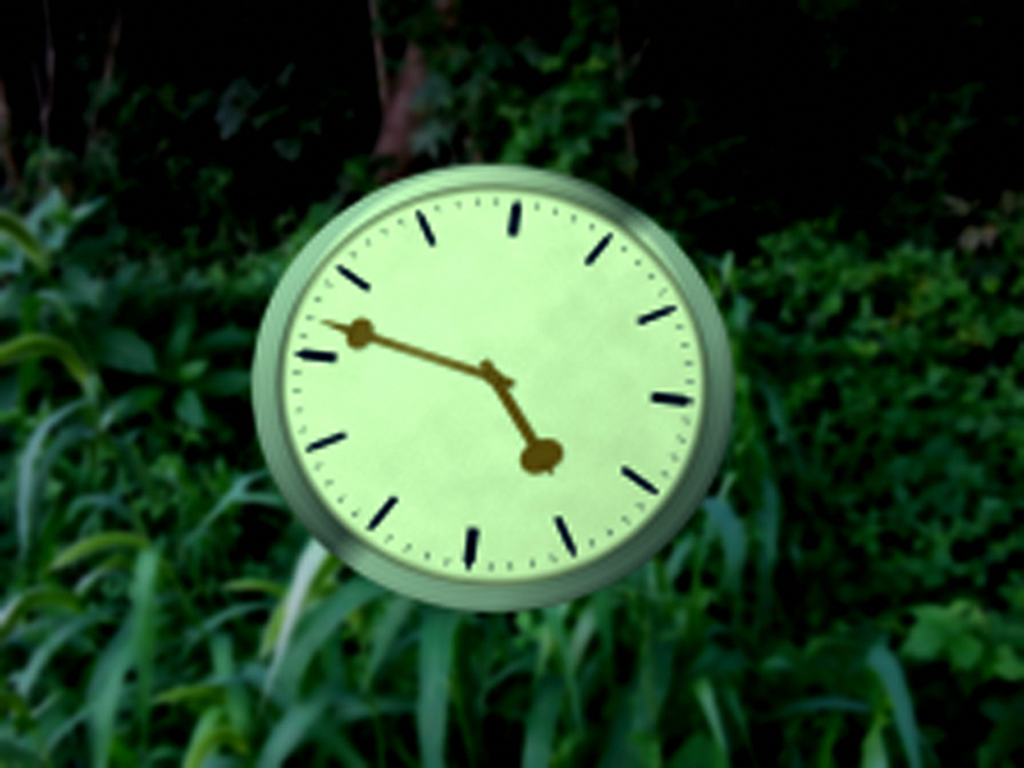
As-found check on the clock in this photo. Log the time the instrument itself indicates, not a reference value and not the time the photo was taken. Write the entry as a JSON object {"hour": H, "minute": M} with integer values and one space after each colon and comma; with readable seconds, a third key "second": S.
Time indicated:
{"hour": 4, "minute": 47}
